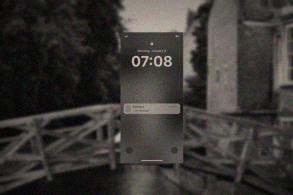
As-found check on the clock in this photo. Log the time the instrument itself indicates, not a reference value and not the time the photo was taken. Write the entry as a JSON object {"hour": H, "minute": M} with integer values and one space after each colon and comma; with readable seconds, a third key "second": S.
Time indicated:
{"hour": 7, "minute": 8}
